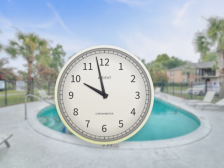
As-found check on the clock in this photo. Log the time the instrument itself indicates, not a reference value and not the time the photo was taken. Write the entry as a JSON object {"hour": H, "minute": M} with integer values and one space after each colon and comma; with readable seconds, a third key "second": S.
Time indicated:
{"hour": 9, "minute": 58}
